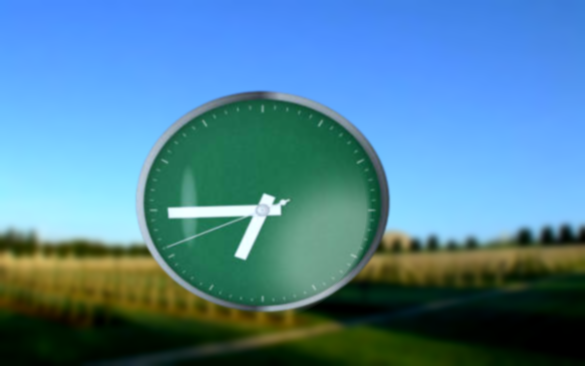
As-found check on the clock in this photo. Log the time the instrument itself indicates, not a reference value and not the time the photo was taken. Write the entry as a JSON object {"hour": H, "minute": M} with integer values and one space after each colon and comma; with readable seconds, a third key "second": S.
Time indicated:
{"hour": 6, "minute": 44, "second": 41}
